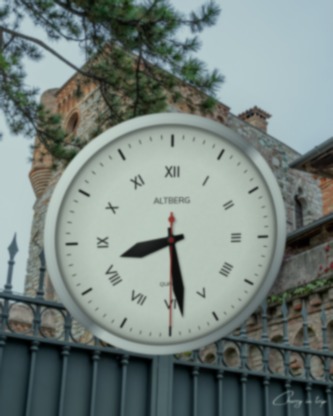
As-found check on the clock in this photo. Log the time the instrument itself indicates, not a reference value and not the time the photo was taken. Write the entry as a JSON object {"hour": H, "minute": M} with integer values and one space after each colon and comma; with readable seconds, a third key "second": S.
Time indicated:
{"hour": 8, "minute": 28, "second": 30}
